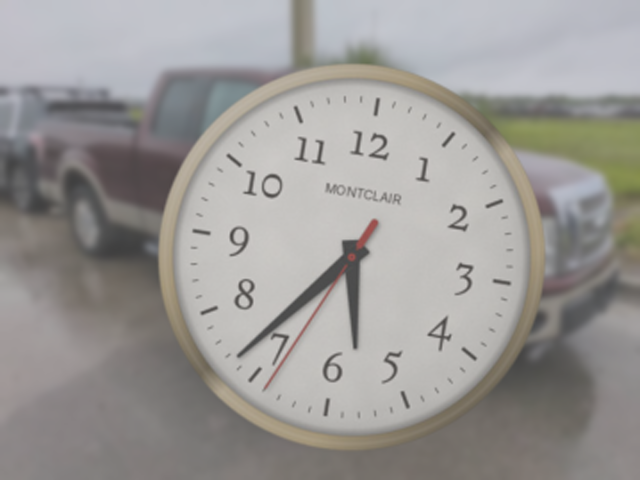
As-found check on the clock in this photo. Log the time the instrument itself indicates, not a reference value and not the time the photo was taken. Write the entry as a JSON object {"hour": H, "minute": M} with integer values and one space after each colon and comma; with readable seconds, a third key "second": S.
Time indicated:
{"hour": 5, "minute": 36, "second": 34}
